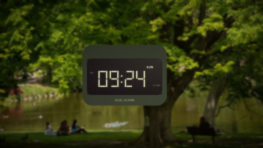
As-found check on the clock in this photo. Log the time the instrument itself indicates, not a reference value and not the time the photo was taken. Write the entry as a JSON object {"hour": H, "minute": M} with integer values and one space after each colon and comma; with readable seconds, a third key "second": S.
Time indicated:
{"hour": 9, "minute": 24}
